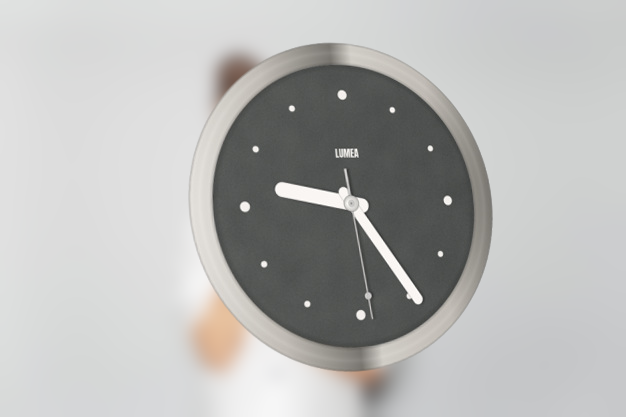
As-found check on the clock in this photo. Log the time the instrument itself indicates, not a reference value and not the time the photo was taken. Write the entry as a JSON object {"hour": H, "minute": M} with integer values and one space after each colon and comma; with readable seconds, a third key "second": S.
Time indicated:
{"hour": 9, "minute": 24, "second": 29}
